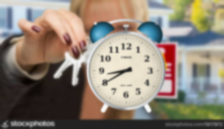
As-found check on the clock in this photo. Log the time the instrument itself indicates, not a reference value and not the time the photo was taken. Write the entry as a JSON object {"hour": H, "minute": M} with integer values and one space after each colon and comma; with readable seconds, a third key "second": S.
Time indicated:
{"hour": 8, "minute": 40}
